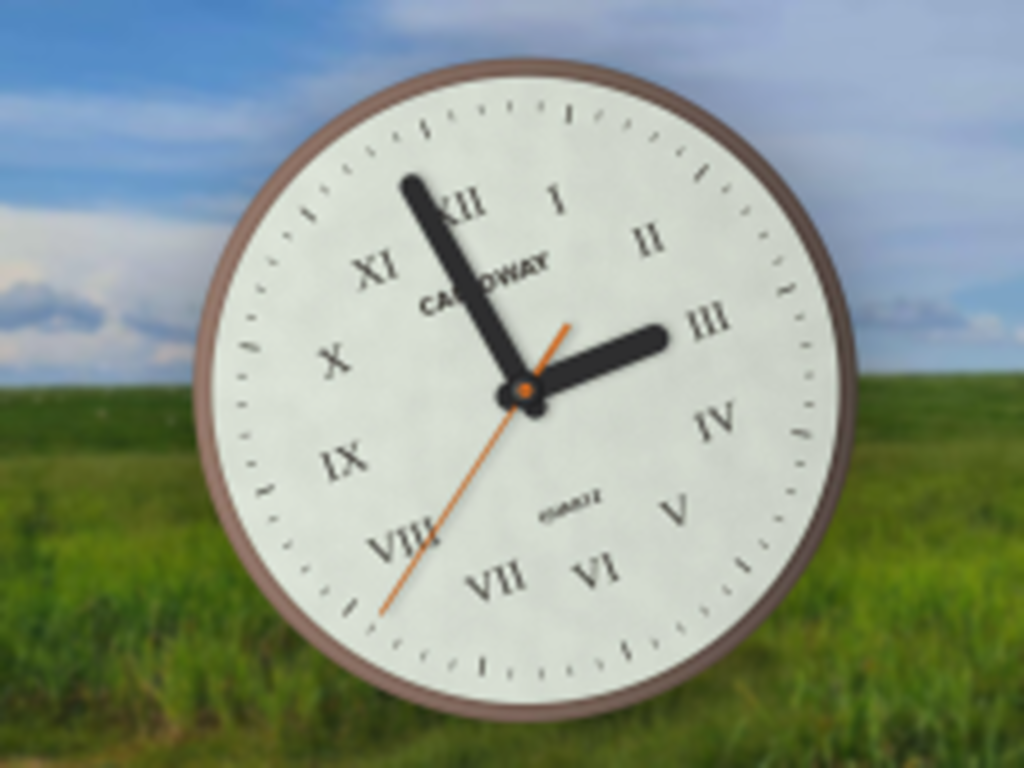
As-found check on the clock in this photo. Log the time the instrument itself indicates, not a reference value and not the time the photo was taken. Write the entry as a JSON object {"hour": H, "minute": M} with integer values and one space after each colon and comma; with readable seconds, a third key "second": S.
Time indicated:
{"hour": 2, "minute": 58, "second": 39}
